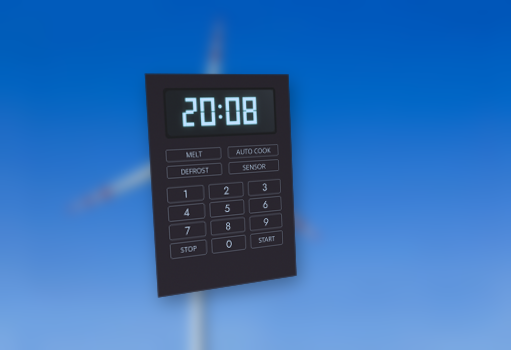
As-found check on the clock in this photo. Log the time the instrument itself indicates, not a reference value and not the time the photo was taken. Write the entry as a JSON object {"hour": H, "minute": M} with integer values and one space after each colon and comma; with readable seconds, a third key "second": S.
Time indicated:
{"hour": 20, "minute": 8}
